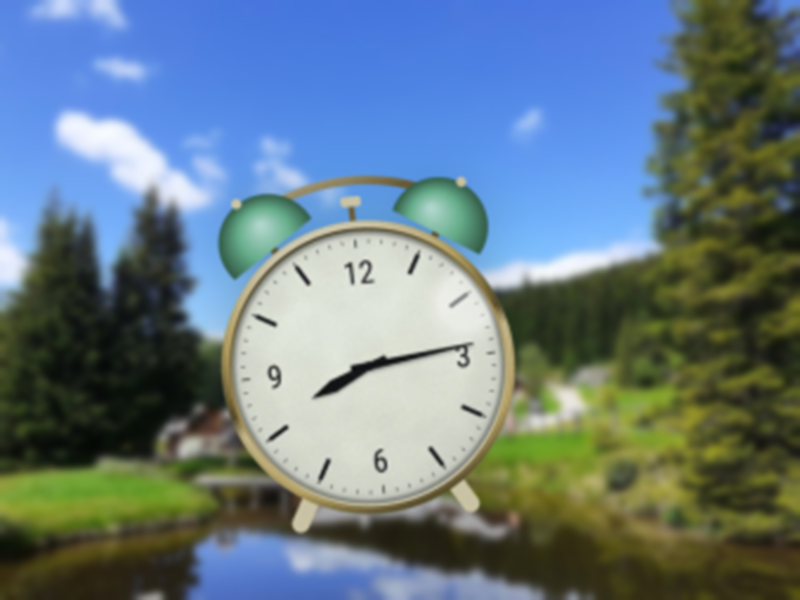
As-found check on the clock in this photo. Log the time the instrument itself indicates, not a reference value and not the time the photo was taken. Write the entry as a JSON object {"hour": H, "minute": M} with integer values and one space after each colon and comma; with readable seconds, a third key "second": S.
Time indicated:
{"hour": 8, "minute": 14}
